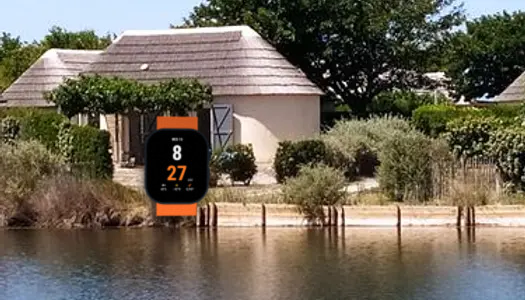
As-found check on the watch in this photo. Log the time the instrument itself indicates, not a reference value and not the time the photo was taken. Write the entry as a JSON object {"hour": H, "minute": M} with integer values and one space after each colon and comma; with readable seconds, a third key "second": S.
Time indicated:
{"hour": 8, "minute": 27}
